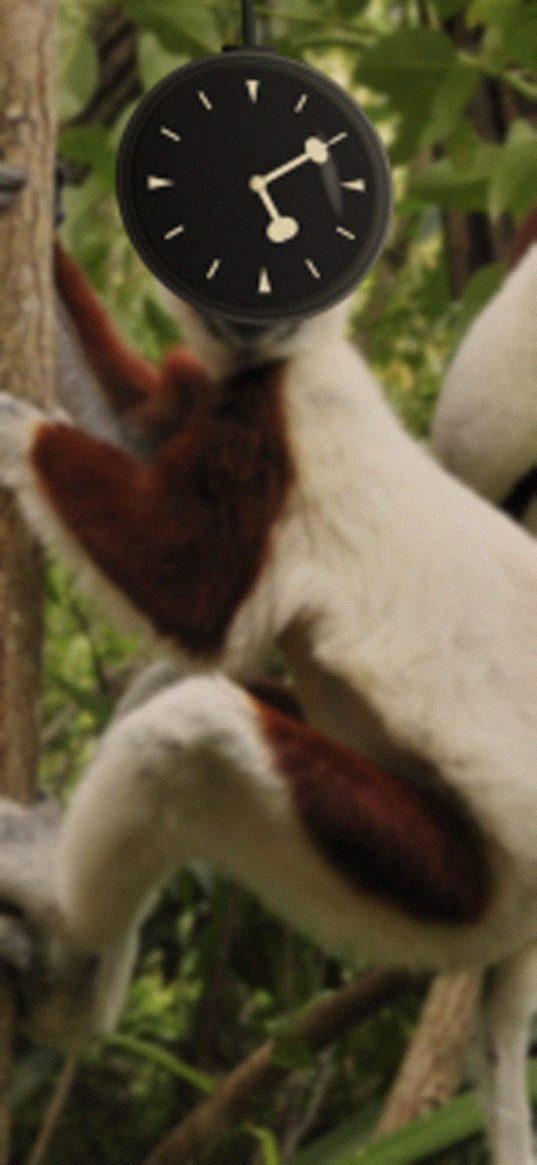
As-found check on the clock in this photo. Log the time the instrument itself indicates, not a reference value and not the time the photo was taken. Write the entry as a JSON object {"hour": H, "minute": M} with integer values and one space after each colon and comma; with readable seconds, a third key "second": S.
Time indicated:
{"hour": 5, "minute": 10}
